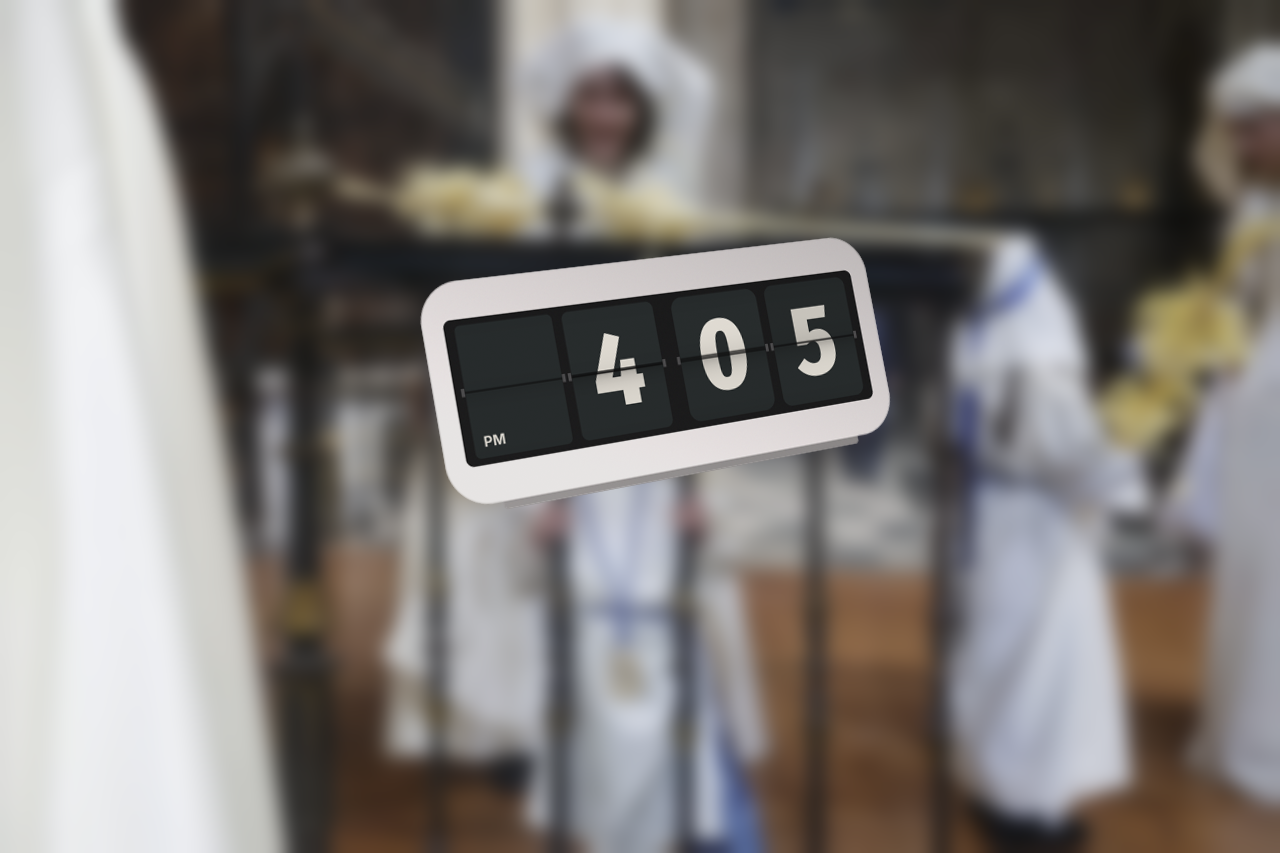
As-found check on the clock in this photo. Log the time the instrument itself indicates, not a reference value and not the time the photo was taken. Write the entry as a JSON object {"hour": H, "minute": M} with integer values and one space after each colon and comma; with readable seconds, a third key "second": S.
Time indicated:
{"hour": 4, "minute": 5}
